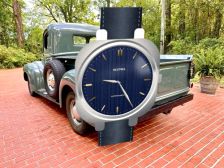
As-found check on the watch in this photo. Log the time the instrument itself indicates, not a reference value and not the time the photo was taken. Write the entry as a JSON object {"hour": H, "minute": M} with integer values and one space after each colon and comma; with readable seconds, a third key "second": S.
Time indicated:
{"hour": 9, "minute": 25}
